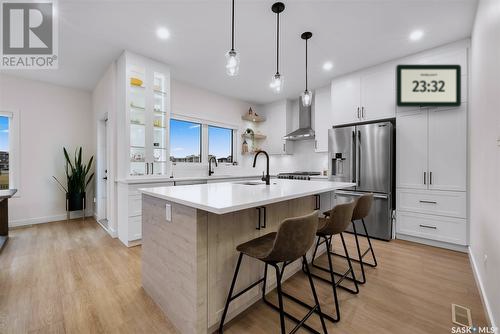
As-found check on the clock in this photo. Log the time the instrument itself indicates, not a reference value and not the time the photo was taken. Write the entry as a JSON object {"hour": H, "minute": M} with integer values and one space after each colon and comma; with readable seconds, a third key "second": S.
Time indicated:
{"hour": 23, "minute": 32}
